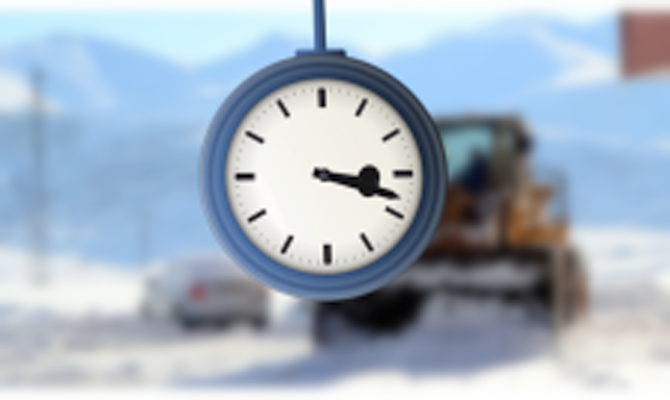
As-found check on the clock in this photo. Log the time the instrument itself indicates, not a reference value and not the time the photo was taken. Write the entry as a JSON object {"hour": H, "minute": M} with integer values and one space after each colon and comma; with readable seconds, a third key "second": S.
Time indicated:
{"hour": 3, "minute": 18}
